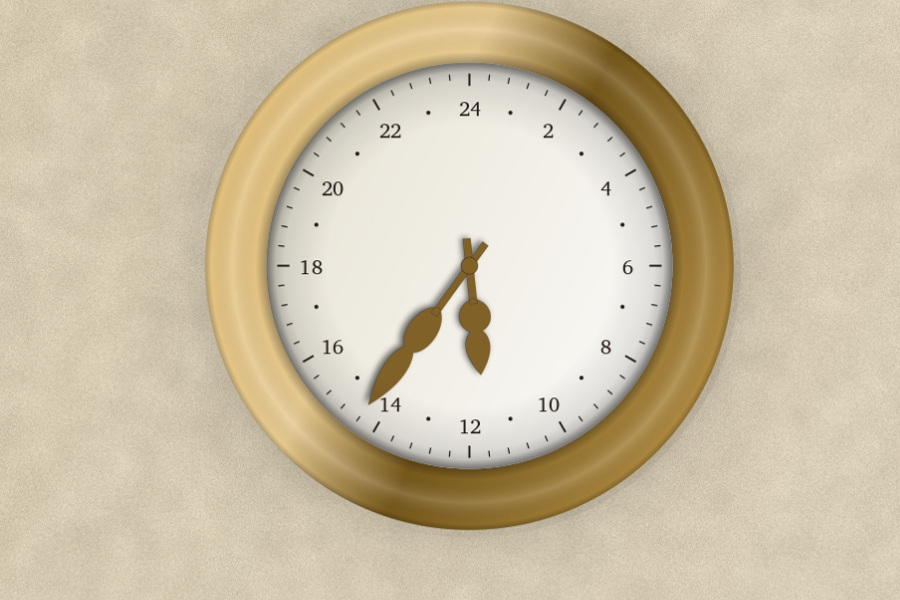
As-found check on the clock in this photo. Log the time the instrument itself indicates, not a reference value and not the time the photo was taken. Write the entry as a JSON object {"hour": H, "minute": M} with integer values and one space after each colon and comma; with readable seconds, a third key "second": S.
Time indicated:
{"hour": 11, "minute": 36}
